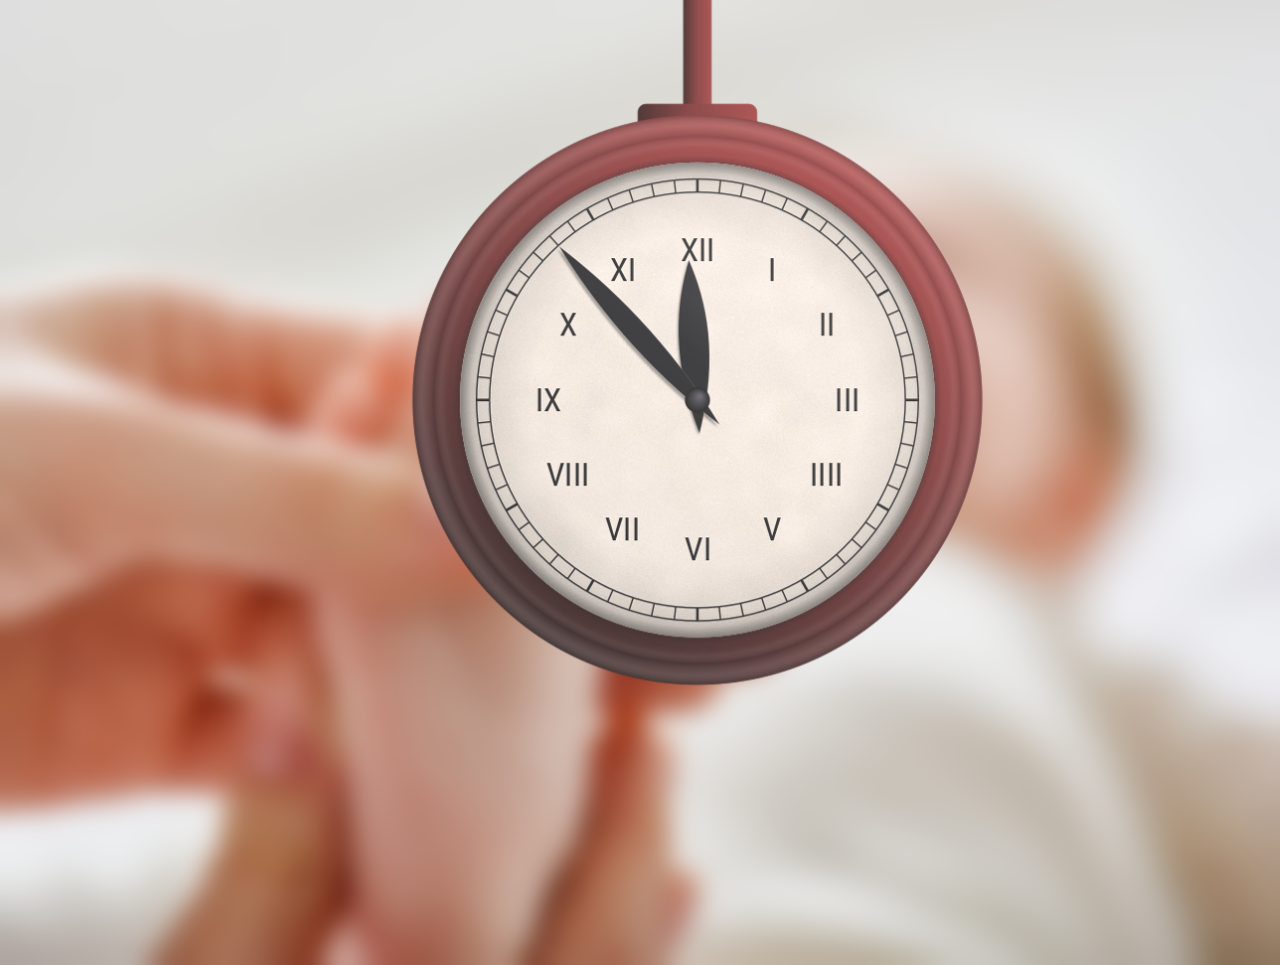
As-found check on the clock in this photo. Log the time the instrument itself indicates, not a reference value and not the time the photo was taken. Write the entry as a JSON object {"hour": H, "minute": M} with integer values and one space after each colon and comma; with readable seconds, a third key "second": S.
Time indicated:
{"hour": 11, "minute": 53}
